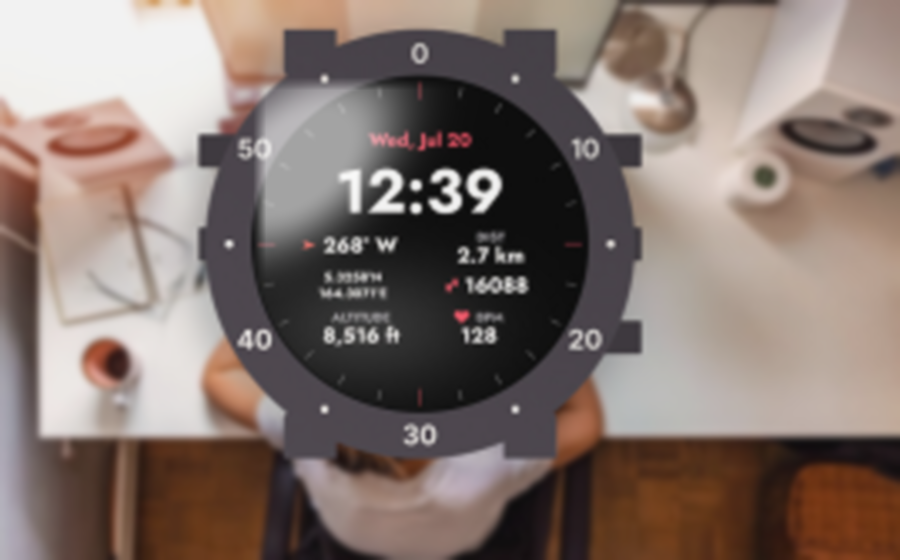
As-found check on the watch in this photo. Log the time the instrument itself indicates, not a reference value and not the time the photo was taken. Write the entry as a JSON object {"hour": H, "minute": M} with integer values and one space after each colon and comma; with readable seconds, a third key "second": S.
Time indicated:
{"hour": 12, "minute": 39}
